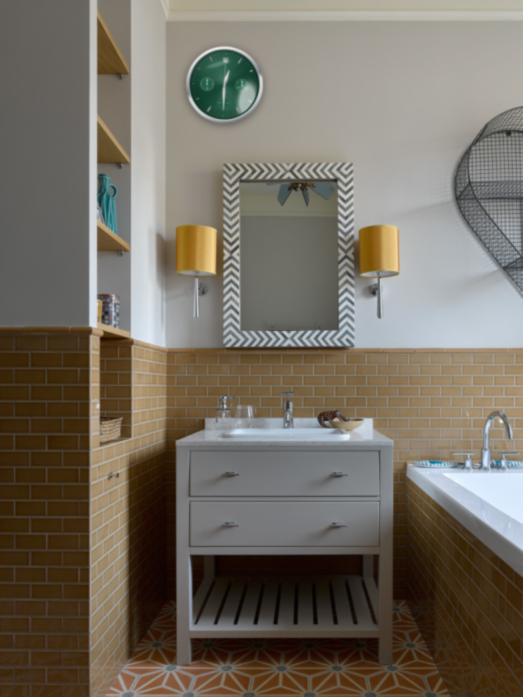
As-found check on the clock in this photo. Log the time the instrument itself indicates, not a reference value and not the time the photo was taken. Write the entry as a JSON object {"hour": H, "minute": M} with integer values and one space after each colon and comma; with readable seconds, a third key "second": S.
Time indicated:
{"hour": 12, "minute": 30}
